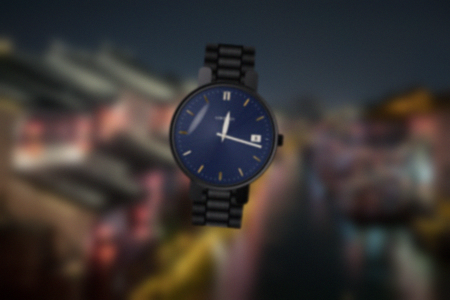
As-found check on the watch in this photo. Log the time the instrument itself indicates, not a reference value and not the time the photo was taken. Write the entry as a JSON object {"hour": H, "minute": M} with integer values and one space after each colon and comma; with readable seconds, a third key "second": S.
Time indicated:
{"hour": 12, "minute": 17}
